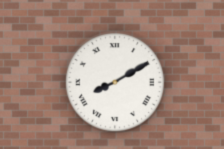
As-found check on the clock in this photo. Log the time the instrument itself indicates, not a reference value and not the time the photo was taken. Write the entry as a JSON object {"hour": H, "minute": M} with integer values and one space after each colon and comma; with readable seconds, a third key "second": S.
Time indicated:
{"hour": 8, "minute": 10}
